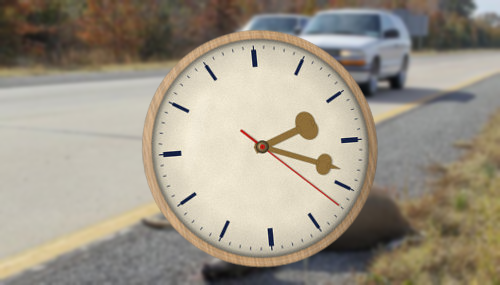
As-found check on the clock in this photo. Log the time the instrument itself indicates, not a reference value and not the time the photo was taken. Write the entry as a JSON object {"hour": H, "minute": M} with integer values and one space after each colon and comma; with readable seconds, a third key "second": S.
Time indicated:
{"hour": 2, "minute": 18, "second": 22}
